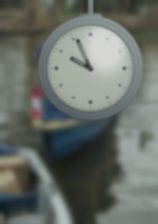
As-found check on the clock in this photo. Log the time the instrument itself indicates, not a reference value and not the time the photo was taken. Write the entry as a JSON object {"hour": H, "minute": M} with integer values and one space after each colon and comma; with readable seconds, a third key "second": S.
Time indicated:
{"hour": 9, "minute": 56}
